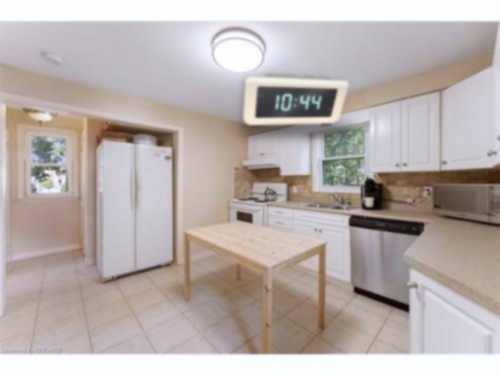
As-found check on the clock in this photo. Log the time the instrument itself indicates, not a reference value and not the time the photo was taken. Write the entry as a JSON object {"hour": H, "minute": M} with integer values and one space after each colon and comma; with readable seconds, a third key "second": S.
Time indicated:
{"hour": 10, "minute": 44}
